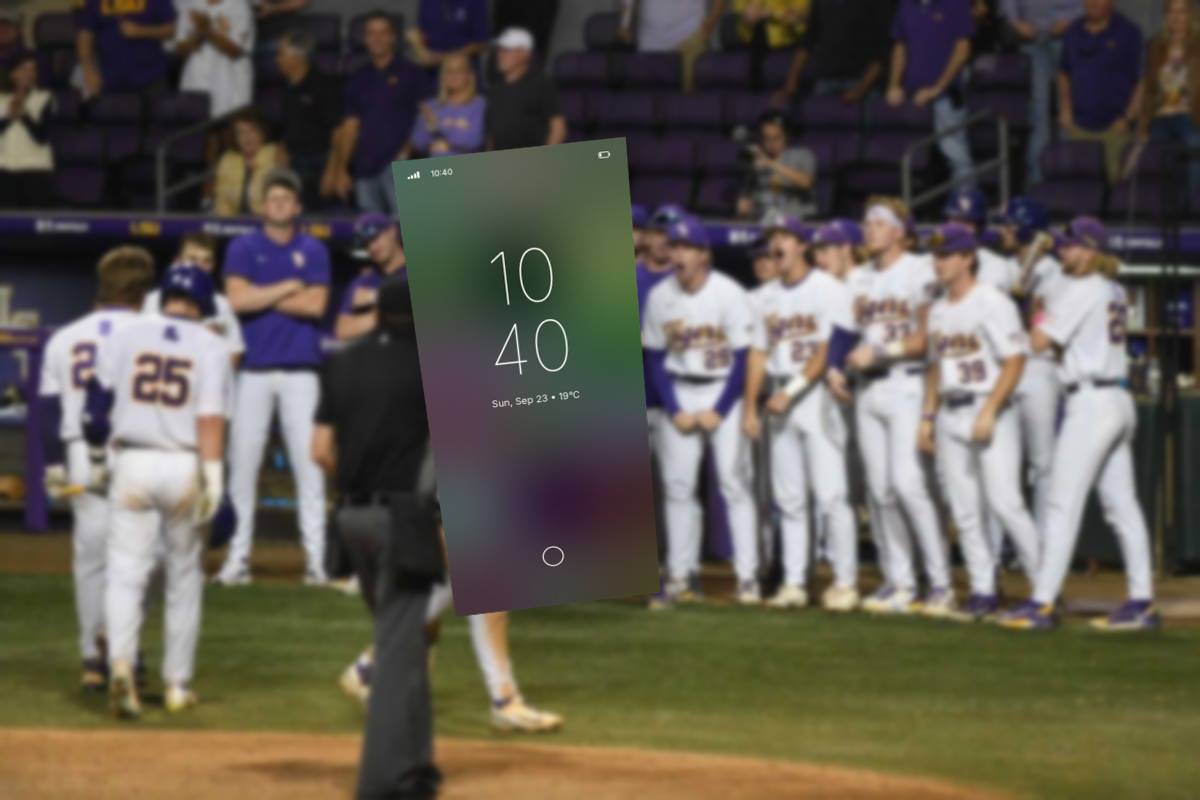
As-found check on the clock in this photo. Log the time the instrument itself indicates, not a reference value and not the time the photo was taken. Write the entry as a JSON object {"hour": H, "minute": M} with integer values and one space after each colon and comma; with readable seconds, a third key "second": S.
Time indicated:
{"hour": 10, "minute": 40}
